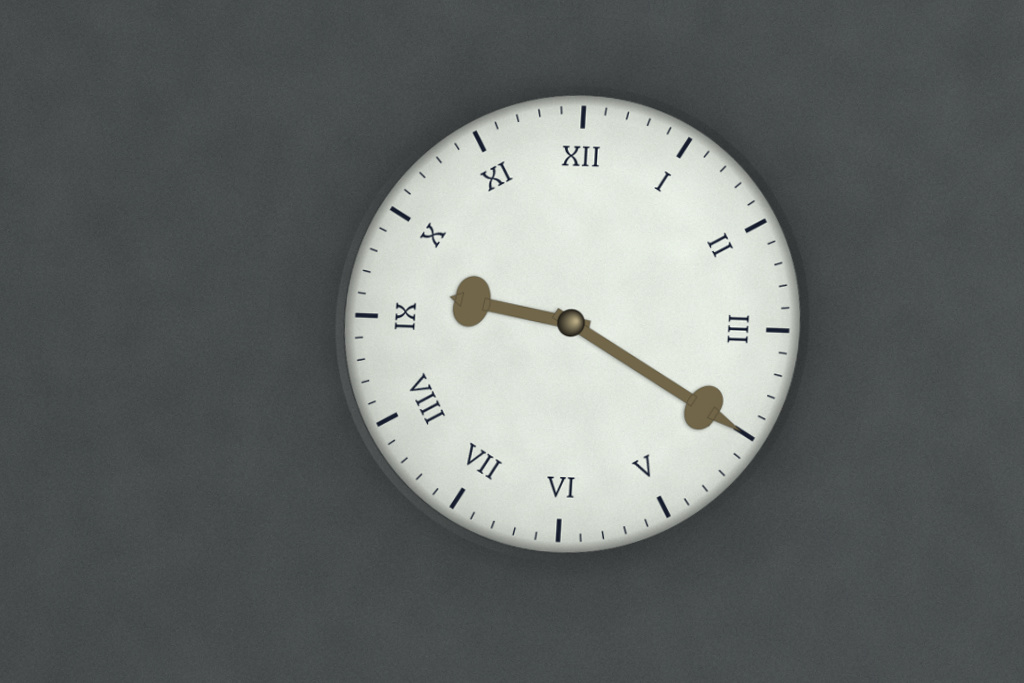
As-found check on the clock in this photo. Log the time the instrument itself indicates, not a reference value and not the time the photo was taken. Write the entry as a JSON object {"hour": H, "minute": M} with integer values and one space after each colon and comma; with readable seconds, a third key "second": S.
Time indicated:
{"hour": 9, "minute": 20}
